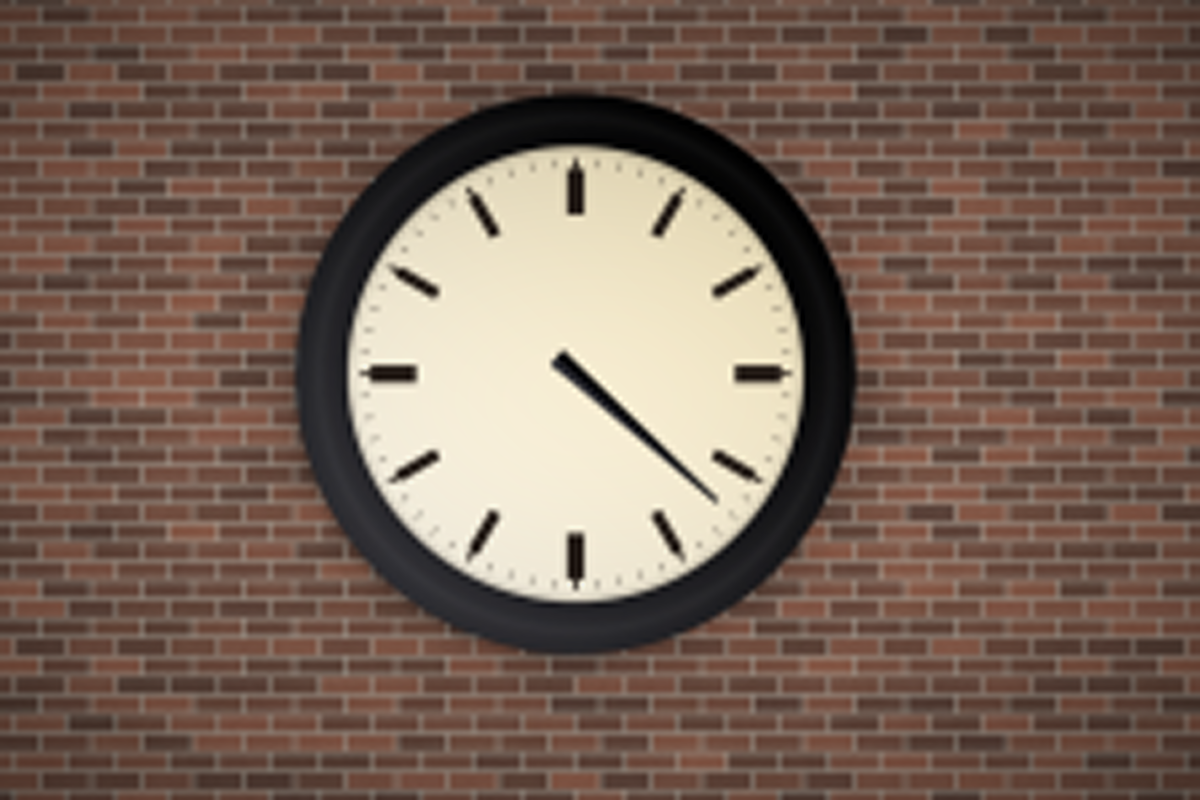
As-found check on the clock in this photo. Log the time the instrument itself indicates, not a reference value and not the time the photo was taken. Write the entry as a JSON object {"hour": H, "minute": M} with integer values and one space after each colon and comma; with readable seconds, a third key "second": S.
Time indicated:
{"hour": 4, "minute": 22}
